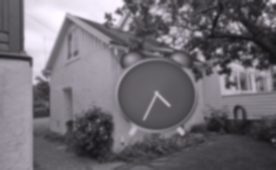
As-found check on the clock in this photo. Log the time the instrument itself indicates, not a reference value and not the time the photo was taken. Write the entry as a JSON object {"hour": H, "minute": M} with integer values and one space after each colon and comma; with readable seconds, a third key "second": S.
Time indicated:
{"hour": 4, "minute": 34}
